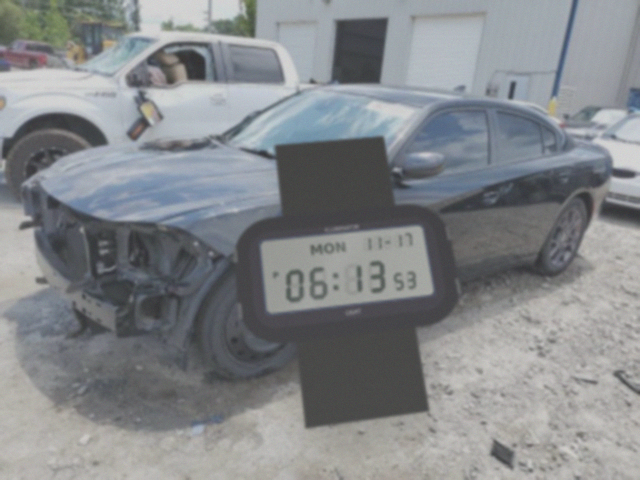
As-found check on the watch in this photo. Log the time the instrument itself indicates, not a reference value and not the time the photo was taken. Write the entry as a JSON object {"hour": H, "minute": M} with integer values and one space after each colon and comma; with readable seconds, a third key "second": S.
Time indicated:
{"hour": 6, "minute": 13, "second": 53}
